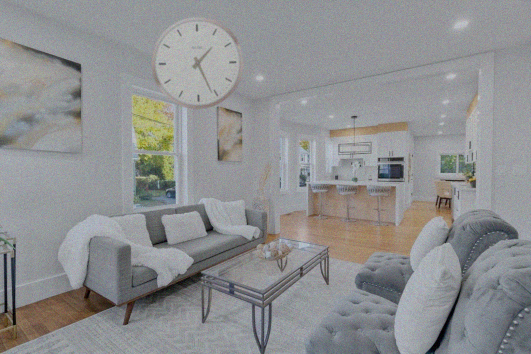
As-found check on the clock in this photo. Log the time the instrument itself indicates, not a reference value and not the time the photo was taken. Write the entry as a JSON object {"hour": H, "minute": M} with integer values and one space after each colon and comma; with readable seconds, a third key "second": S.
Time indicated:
{"hour": 1, "minute": 26}
